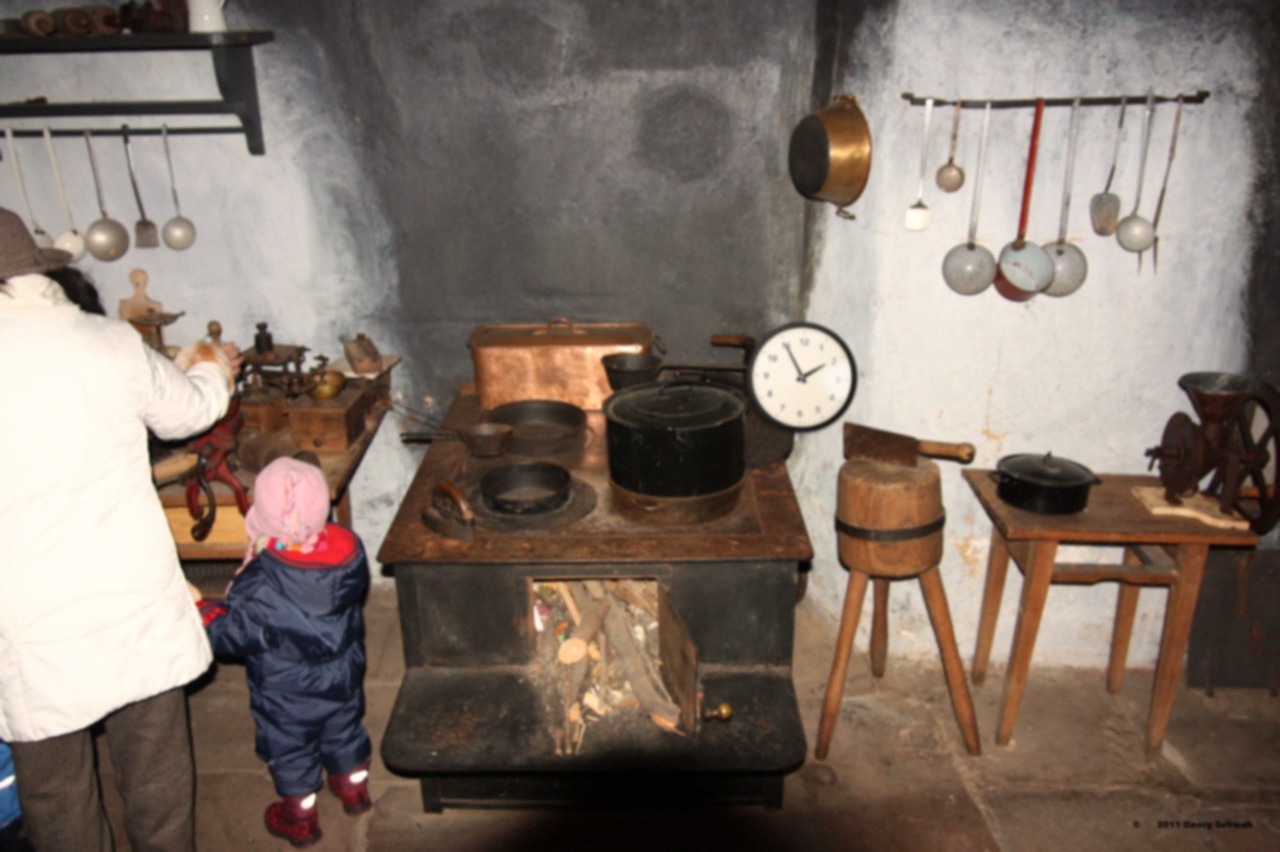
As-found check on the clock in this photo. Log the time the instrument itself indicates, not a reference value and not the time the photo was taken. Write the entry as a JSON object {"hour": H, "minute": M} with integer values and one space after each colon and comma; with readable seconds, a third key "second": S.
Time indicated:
{"hour": 1, "minute": 55}
